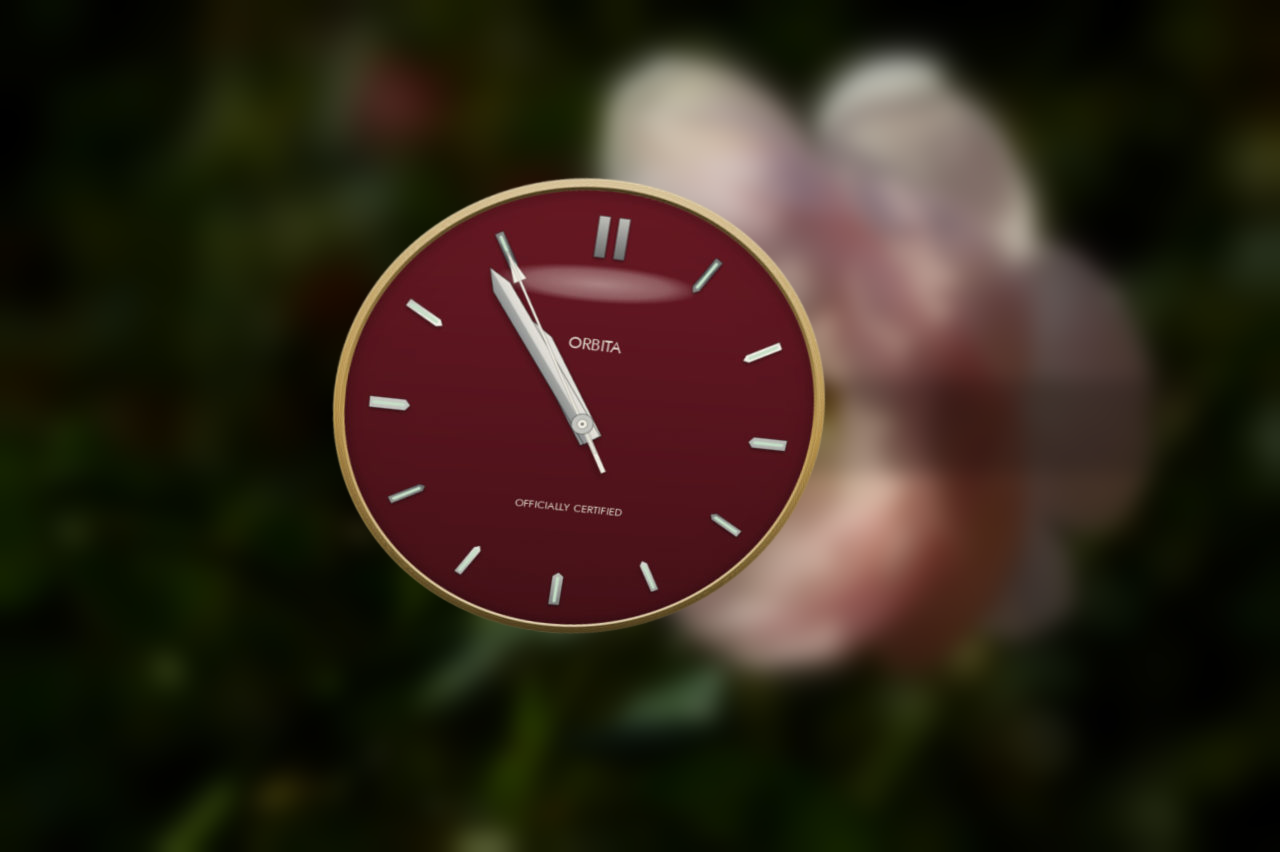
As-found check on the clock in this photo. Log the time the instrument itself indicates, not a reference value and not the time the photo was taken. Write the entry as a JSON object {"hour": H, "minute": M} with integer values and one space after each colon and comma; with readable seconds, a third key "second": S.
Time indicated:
{"hour": 10, "minute": 53, "second": 55}
